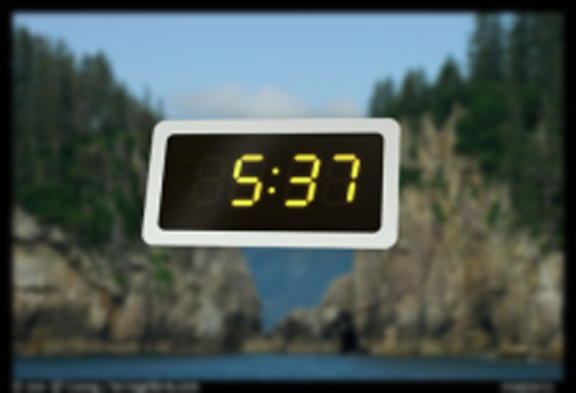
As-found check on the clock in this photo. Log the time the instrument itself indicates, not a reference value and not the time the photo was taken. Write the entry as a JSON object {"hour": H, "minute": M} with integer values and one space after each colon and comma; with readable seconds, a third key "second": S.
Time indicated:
{"hour": 5, "minute": 37}
